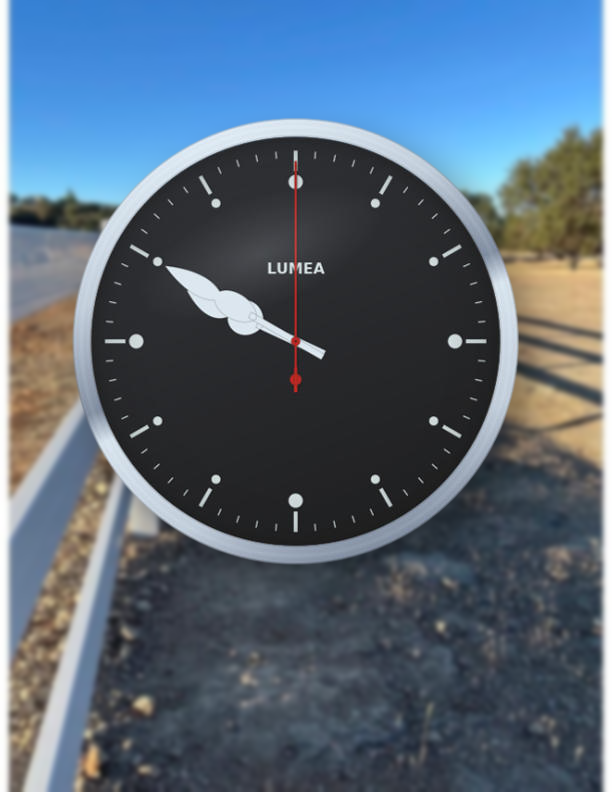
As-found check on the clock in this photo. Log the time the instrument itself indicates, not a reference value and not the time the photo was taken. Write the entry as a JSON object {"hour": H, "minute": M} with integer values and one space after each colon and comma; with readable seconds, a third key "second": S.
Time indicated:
{"hour": 9, "minute": 50, "second": 0}
